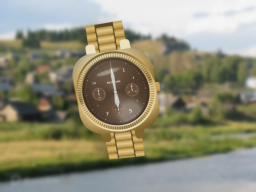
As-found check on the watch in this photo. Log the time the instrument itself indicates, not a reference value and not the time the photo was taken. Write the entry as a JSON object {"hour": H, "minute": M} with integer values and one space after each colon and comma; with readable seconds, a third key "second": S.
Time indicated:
{"hour": 6, "minute": 0}
